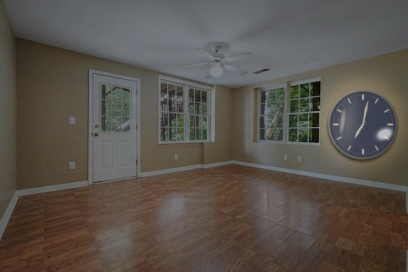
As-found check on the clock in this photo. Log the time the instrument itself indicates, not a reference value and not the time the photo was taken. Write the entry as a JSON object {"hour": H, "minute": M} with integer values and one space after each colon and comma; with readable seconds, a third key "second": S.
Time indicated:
{"hour": 7, "minute": 2}
